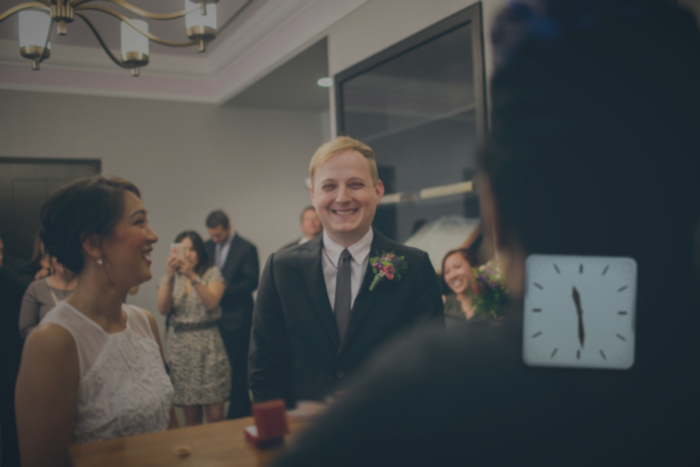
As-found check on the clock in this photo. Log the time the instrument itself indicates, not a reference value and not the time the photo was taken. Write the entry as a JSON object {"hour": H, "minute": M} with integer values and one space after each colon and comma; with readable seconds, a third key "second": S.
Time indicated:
{"hour": 11, "minute": 29}
